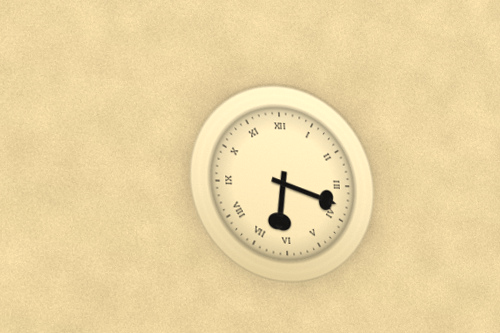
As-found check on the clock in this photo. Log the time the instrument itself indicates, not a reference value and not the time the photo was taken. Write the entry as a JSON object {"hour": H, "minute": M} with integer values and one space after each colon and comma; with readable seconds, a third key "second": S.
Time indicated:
{"hour": 6, "minute": 18}
